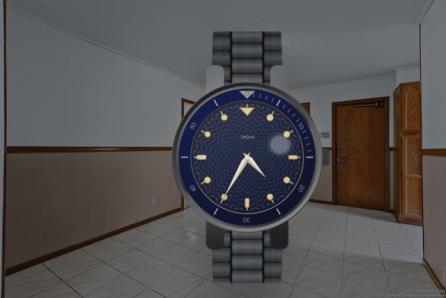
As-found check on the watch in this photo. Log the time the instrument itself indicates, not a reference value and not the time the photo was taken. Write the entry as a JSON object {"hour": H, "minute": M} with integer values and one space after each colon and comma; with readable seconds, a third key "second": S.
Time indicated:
{"hour": 4, "minute": 35}
